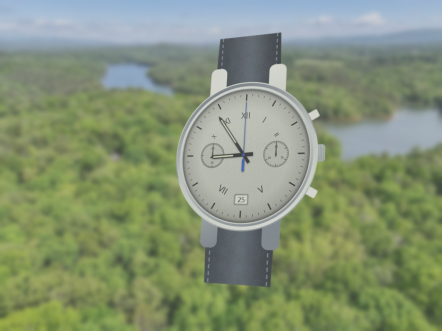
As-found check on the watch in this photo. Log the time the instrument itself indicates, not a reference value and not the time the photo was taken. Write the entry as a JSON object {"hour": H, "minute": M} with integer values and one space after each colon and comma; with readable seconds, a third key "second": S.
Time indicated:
{"hour": 8, "minute": 54}
